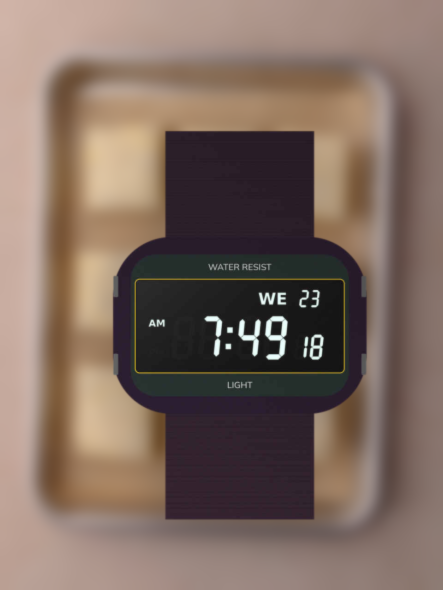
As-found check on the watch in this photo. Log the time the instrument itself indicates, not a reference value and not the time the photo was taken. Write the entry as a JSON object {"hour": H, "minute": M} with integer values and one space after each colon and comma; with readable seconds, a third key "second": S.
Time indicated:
{"hour": 7, "minute": 49, "second": 18}
